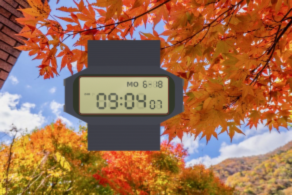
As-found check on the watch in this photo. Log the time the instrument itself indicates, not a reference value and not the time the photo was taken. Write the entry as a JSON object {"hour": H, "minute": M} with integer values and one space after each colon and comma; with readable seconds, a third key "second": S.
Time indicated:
{"hour": 9, "minute": 4, "second": 7}
